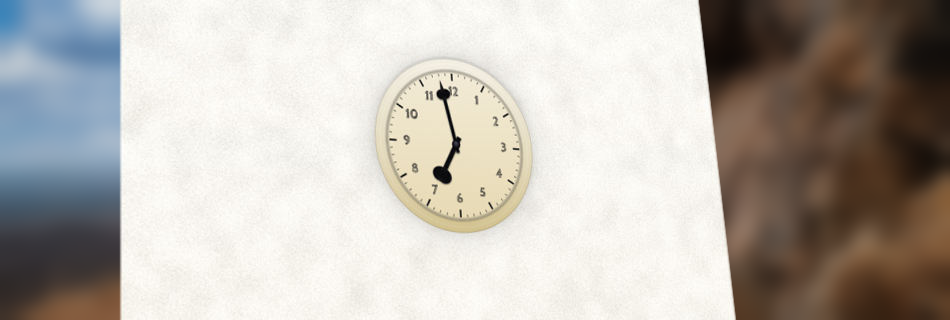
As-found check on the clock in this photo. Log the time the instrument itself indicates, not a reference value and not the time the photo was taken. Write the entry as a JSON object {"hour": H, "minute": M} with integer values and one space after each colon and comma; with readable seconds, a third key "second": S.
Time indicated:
{"hour": 6, "minute": 58}
